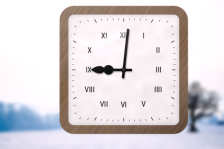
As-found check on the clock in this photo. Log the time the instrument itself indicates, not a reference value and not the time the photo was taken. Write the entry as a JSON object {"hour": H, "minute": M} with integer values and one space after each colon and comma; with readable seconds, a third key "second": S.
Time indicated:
{"hour": 9, "minute": 1}
